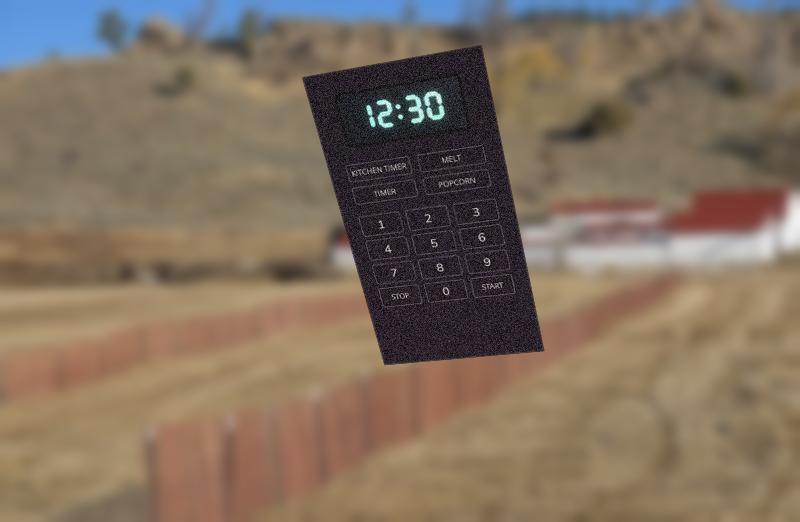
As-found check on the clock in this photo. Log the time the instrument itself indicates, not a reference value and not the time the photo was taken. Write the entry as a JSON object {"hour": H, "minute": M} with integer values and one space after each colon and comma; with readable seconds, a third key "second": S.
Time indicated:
{"hour": 12, "minute": 30}
